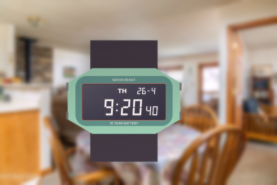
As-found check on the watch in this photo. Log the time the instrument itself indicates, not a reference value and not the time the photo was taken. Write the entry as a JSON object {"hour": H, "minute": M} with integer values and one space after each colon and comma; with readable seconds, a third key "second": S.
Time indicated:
{"hour": 9, "minute": 20, "second": 40}
